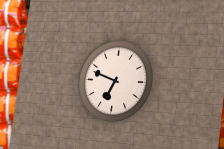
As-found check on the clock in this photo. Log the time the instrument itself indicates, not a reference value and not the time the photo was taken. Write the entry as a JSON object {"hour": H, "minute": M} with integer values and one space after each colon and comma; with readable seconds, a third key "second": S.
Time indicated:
{"hour": 6, "minute": 48}
